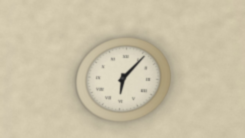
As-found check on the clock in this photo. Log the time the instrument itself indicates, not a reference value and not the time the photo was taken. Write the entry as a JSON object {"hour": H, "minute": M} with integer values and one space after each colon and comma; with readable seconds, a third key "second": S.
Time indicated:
{"hour": 6, "minute": 6}
